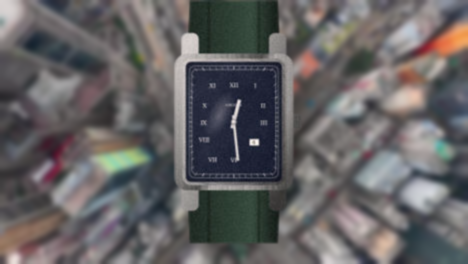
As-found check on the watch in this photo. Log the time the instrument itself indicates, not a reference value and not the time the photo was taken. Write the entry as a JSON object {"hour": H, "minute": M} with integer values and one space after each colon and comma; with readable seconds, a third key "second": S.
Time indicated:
{"hour": 12, "minute": 29}
